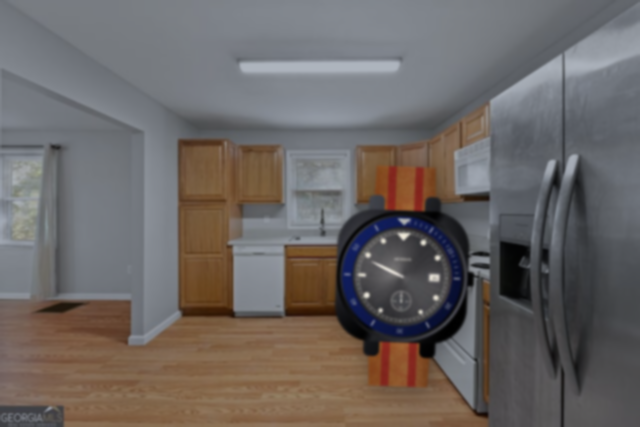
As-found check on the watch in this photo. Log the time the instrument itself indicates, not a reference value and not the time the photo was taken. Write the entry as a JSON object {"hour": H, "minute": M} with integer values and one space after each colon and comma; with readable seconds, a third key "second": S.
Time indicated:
{"hour": 9, "minute": 49}
